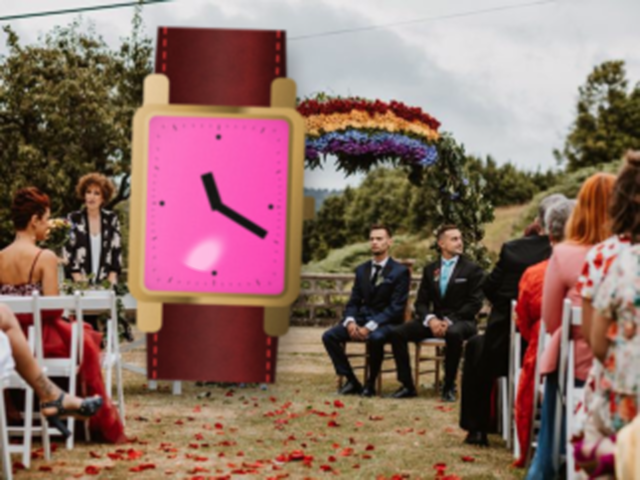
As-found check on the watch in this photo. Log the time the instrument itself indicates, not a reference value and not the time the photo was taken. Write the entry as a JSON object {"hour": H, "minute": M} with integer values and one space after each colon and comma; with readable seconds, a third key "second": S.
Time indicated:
{"hour": 11, "minute": 20}
